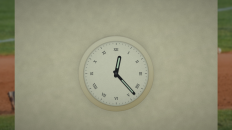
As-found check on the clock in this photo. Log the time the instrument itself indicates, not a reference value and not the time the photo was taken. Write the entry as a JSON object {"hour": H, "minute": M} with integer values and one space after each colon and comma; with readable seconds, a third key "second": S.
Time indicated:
{"hour": 12, "minute": 23}
